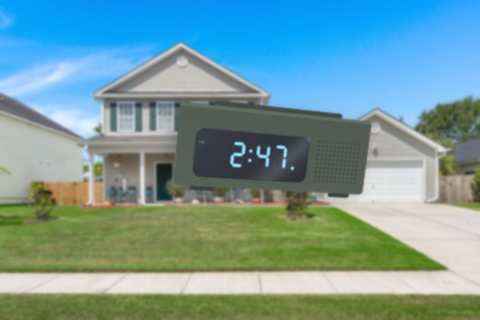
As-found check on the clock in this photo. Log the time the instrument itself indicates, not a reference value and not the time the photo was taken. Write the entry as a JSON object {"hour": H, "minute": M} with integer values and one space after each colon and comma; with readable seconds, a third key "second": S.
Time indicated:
{"hour": 2, "minute": 47}
